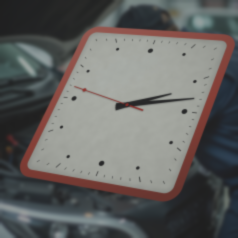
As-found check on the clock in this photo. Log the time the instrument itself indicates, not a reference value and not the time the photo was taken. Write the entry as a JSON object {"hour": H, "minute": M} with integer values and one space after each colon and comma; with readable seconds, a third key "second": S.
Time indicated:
{"hour": 2, "minute": 12, "second": 47}
